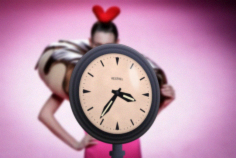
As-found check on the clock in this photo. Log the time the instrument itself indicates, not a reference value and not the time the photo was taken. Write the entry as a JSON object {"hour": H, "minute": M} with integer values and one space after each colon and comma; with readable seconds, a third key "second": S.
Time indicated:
{"hour": 3, "minute": 36}
